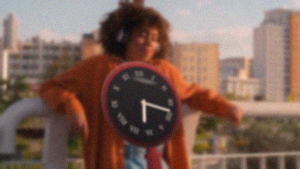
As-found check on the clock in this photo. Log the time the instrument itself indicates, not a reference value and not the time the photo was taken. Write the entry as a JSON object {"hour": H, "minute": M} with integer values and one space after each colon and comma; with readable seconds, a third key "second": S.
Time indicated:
{"hour": 6, "minute": 18}
